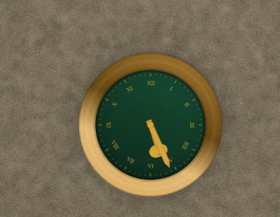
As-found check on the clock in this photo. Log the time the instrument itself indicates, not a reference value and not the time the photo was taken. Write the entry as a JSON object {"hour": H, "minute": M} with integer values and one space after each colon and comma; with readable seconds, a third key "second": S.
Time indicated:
{"hour": 5, "minute": 26}
